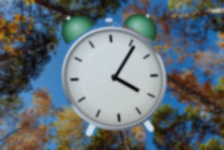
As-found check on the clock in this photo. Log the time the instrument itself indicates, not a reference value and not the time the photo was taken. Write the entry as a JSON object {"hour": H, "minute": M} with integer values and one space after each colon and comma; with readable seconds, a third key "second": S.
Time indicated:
{"hour": 4, "minute": 6}
